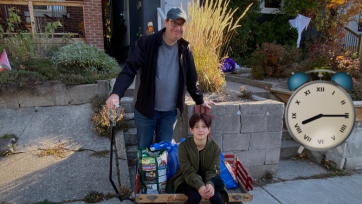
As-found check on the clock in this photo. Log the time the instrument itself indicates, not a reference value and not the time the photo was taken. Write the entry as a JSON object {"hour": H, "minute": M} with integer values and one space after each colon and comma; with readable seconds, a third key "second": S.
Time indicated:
{"hour": 8, "minute": 15}
